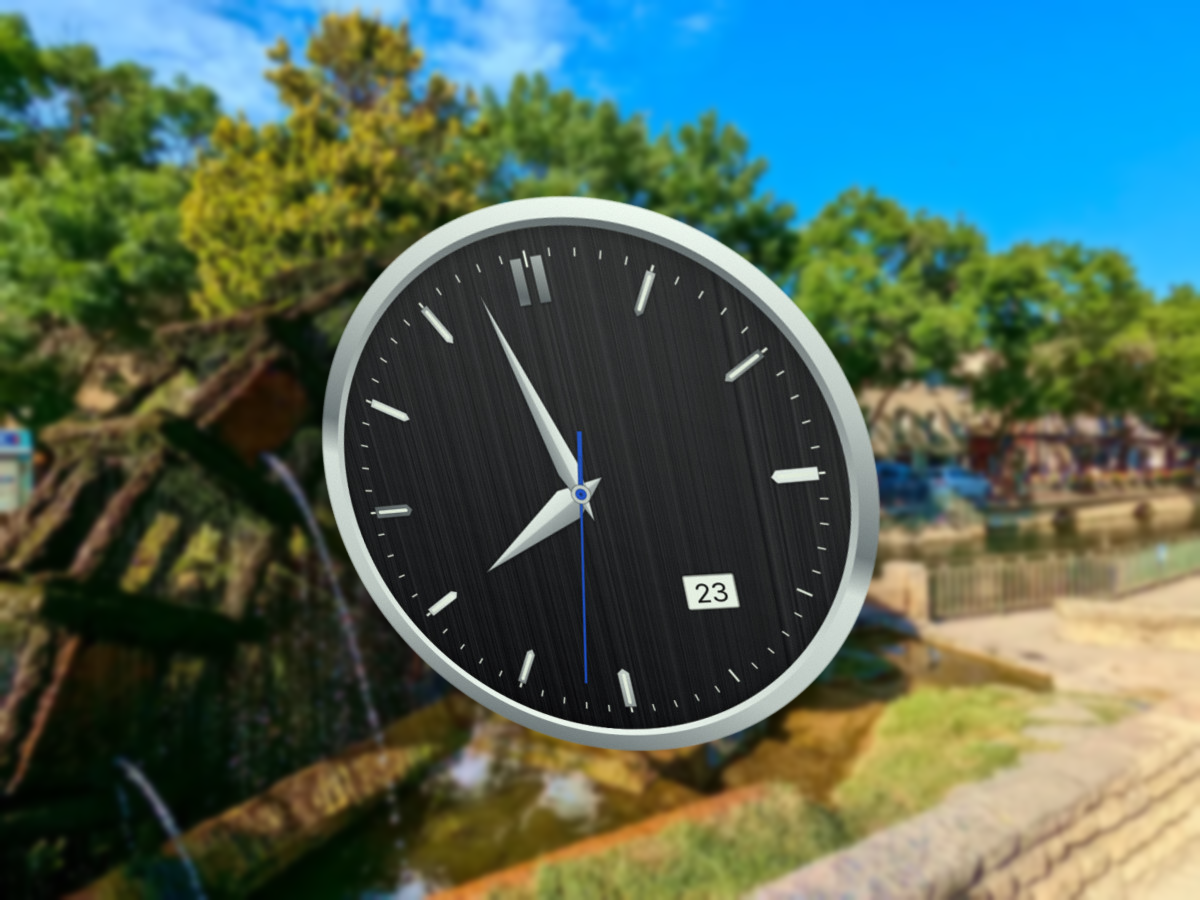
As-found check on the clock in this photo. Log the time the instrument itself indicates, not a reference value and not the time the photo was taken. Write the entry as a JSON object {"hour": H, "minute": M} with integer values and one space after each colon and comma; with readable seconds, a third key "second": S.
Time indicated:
{"hour": 7, "minute": 57, "second": 32}
